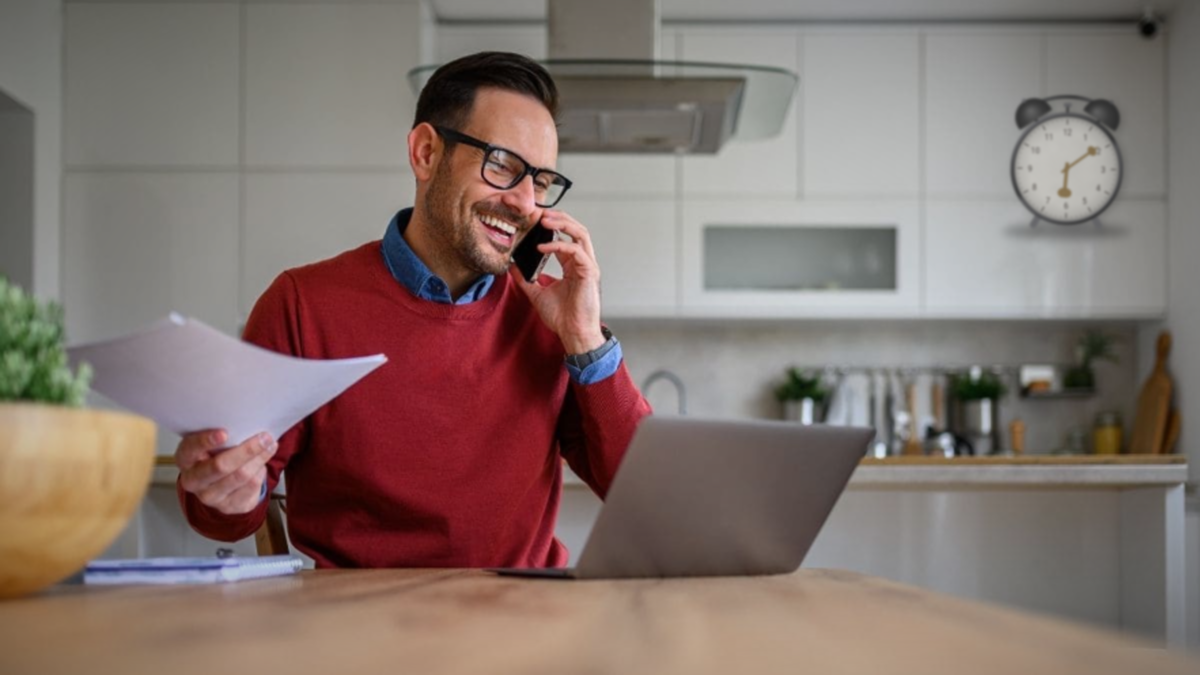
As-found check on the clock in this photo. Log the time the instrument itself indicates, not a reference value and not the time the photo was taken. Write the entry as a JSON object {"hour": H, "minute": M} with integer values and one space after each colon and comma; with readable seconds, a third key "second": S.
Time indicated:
{"hour": 6, "minute": 9}
